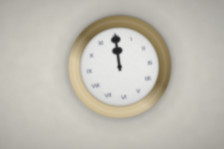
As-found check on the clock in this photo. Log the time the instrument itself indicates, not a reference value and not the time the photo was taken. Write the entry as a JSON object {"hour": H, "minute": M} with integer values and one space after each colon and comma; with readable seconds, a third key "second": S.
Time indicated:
{"hour": 12, "minute": 0}
